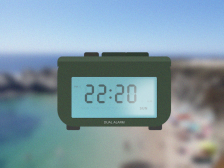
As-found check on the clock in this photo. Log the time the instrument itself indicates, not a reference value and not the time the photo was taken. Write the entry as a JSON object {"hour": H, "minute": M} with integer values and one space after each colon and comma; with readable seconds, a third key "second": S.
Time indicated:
{"hour": 22, "minute": 20}
